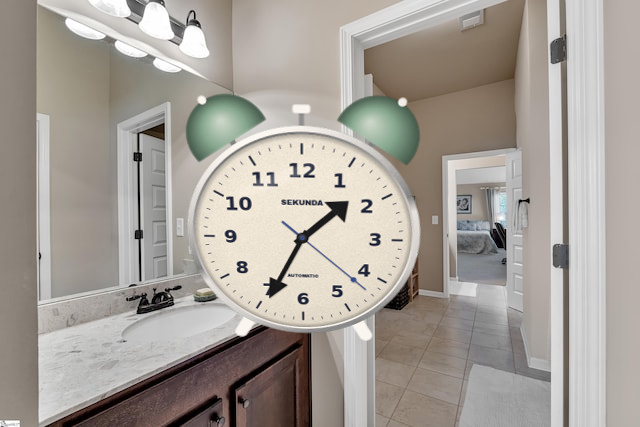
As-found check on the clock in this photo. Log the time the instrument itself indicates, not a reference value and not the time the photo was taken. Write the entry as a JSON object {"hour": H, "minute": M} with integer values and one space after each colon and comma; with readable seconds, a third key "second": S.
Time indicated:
{"hour": 1, "minute": 34, "second": 22}
